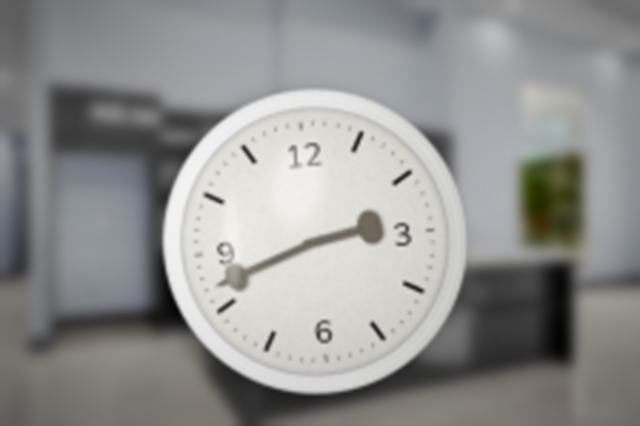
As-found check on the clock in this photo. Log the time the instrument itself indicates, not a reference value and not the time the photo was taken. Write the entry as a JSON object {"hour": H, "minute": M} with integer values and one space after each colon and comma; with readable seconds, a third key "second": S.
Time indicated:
{"hour": 2, "minute": 42}
